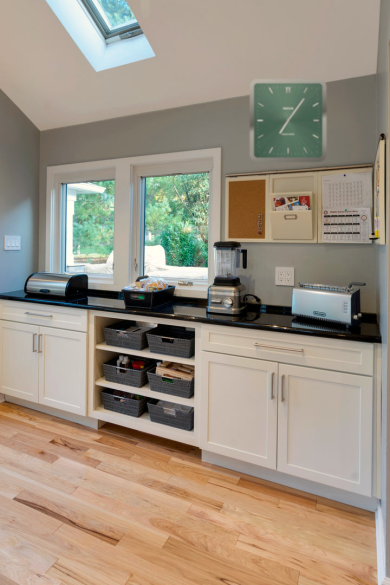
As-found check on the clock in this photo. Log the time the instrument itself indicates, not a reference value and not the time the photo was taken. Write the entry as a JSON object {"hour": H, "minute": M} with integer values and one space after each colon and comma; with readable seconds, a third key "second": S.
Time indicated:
{"hour": 7, "minute": 6}
